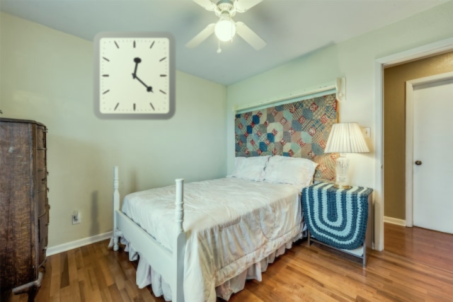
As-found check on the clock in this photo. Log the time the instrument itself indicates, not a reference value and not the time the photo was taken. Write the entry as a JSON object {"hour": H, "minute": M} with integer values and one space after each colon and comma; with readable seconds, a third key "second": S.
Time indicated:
{"hour": 12, "minute": 22}
